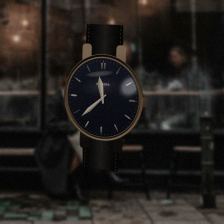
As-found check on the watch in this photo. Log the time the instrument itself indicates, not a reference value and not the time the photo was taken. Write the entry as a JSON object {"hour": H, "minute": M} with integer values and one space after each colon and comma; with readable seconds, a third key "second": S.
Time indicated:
{"hour": 11, "minute": 38}
